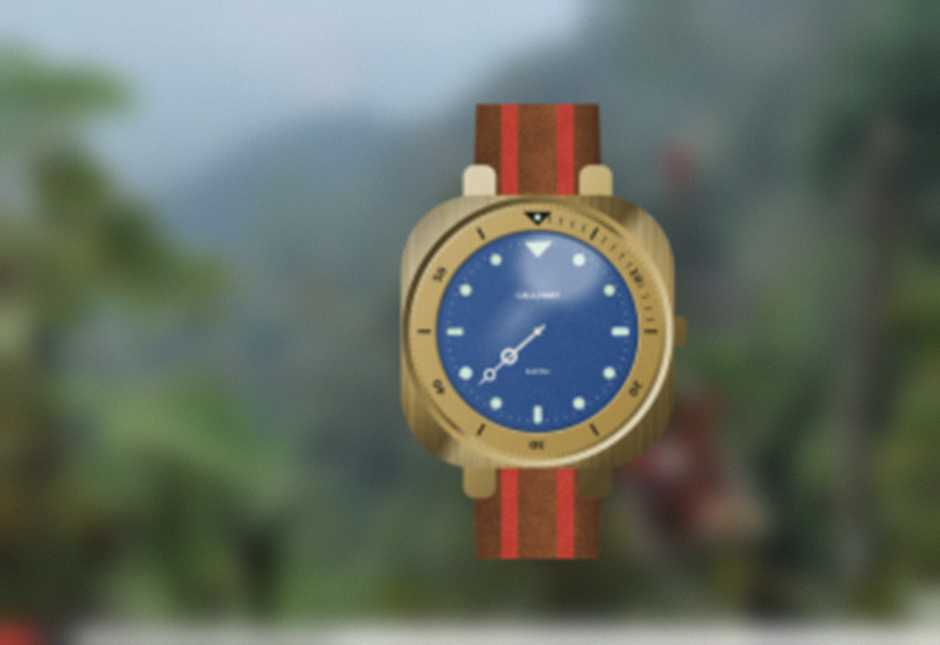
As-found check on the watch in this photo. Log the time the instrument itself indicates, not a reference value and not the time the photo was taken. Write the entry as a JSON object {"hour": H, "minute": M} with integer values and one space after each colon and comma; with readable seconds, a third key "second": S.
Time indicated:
{"hour": 7, "minute": 38}
